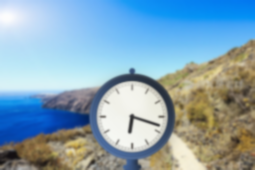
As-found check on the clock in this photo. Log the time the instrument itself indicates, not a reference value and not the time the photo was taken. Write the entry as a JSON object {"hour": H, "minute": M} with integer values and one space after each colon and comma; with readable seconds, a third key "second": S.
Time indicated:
{"hour": 6, "minute": 18}
